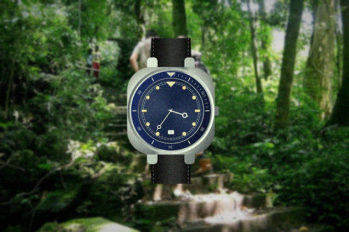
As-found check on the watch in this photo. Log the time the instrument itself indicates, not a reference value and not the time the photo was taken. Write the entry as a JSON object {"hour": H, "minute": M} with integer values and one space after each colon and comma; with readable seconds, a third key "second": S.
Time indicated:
{"hour": 3, "minute": 36}
